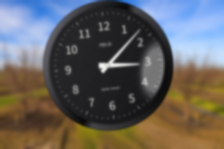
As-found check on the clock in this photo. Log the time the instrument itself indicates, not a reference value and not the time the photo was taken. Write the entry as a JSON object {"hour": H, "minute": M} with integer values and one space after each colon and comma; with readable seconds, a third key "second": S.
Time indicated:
{"hour": 3, "minute": 8}
